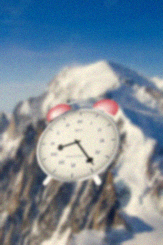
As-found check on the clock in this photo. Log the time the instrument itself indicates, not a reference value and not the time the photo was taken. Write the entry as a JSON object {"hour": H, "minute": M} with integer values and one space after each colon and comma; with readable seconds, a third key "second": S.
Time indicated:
{"hour": 8, "minute": 24}
